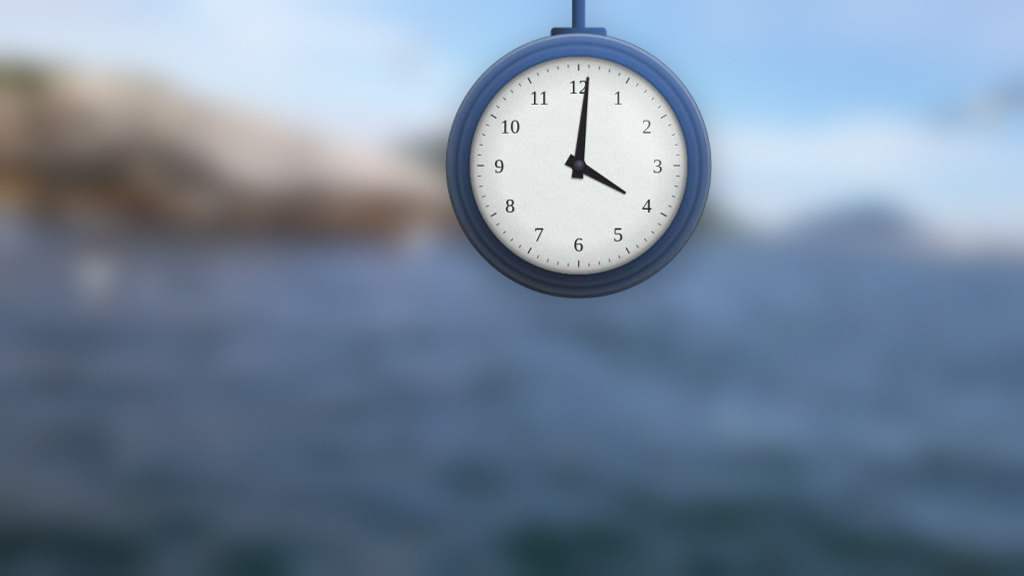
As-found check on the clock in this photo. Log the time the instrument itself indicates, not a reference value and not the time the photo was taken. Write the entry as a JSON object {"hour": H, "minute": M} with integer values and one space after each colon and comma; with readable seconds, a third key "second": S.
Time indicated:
{"hour": 4, "minute": 1}
